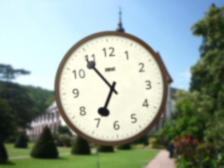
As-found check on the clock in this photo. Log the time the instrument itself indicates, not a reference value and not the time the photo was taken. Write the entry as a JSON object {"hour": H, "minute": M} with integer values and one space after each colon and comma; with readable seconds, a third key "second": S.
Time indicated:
{"hour": 6, "minute": 54}
